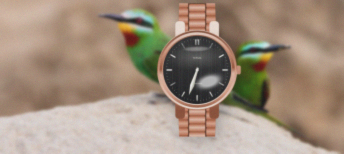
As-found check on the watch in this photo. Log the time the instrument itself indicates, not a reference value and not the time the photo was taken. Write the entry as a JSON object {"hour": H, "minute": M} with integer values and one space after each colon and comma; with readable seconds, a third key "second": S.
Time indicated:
{"hour": 6, "minute": 33}
